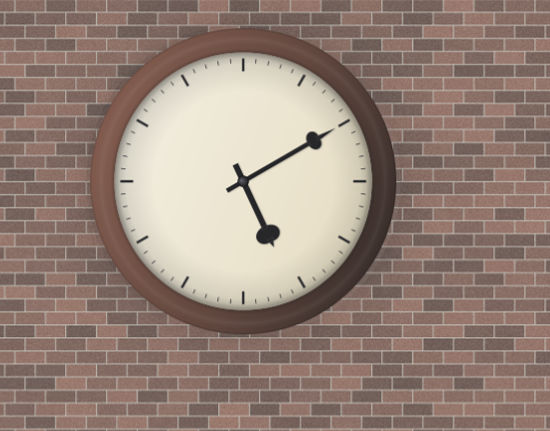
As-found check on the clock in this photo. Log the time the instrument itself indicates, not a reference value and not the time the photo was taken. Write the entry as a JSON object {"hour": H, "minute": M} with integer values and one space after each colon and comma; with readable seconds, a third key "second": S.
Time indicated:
{"hour": 5, "minute": 10}
